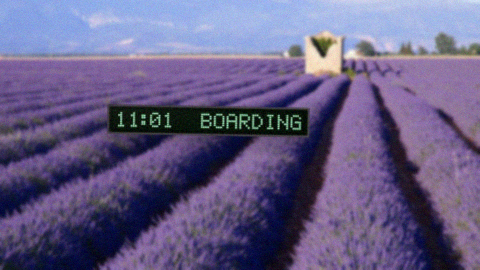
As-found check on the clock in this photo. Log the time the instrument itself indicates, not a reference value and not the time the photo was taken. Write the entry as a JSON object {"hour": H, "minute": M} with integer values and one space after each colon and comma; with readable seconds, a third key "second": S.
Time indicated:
{"hour": 11, "minute": 1}
